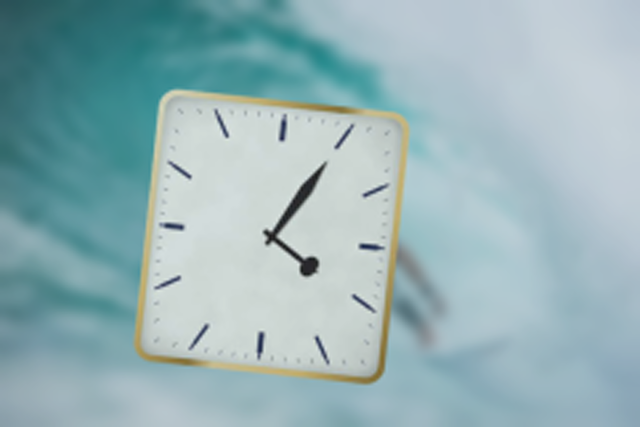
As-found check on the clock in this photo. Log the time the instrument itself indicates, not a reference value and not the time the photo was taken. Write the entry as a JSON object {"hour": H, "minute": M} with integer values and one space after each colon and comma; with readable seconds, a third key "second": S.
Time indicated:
{"hour": 4, "minute": 5}
